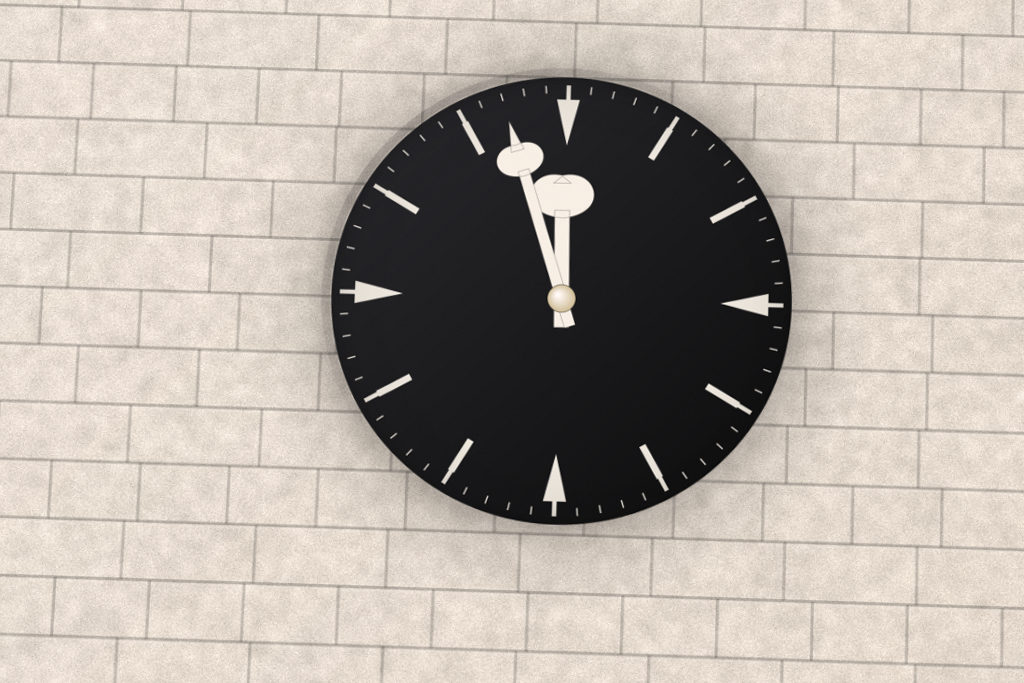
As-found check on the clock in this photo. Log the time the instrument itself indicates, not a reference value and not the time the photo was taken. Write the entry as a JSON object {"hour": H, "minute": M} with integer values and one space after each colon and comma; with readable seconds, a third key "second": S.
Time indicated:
{"hour": 11, "minute": 57}
